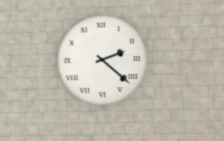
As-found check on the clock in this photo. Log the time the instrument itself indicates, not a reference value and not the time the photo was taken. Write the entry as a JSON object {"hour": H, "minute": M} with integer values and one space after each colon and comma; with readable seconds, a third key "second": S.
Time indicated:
{"hour": 2, "minute": 22}
